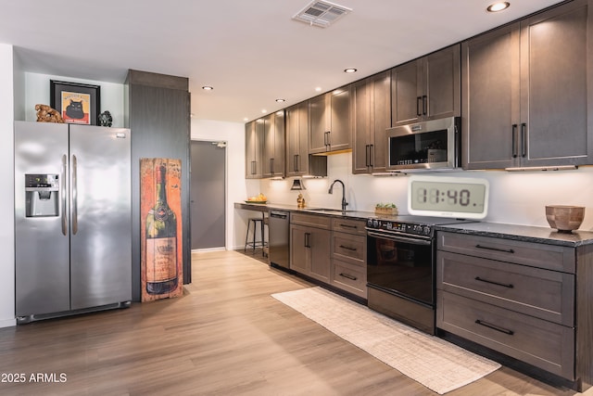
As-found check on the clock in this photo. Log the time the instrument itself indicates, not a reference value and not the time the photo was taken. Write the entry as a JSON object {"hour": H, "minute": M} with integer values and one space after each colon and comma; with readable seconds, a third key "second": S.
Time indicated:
{"hour": 11, "minute": 40}
